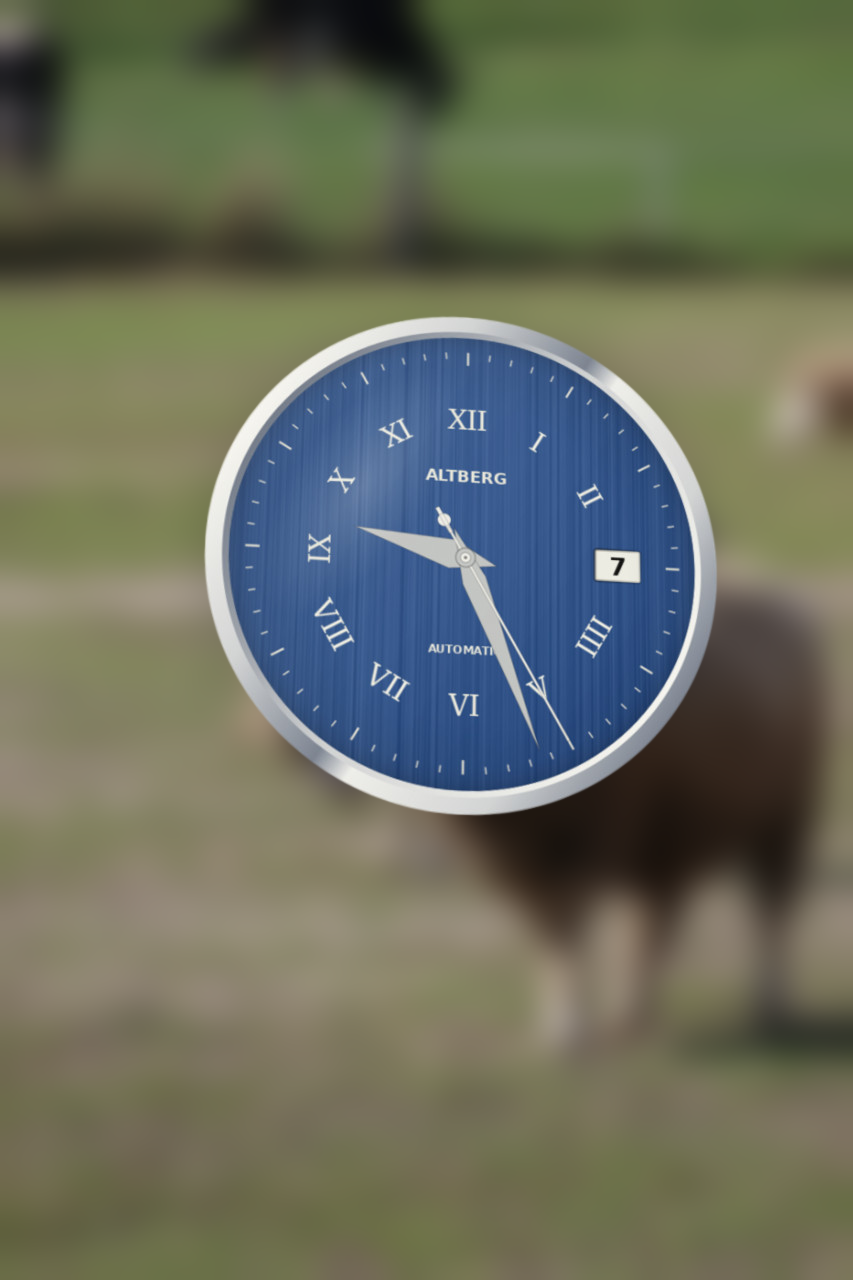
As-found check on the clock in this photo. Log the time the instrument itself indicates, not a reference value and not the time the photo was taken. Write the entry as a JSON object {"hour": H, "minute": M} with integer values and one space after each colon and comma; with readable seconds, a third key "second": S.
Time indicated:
{"hour": 9, "minute": 26, "second": 25}
